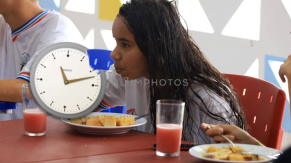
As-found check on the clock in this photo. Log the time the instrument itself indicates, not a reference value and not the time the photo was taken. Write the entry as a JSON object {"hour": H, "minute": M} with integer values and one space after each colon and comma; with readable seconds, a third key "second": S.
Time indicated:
{"hour": 11, "minute": 12}
